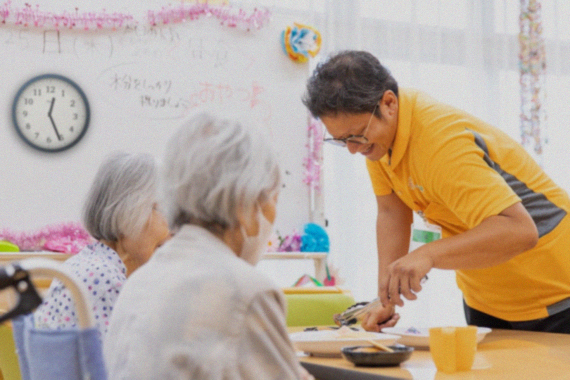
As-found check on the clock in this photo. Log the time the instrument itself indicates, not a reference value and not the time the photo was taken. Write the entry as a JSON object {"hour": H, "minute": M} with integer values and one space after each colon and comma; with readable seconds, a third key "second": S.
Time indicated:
{"hour": 12, "minute": 26}
